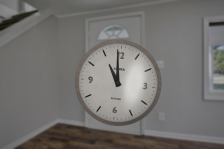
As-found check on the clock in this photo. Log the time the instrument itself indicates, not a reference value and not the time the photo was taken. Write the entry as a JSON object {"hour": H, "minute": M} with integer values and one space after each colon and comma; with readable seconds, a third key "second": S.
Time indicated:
{"hour": 10, "minute": 59}
